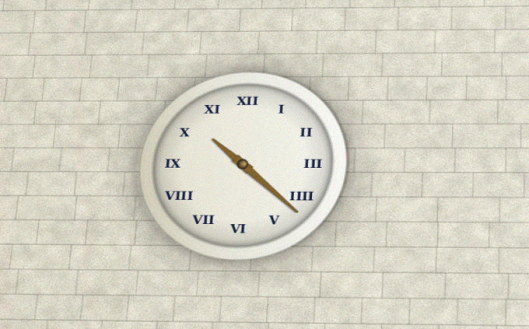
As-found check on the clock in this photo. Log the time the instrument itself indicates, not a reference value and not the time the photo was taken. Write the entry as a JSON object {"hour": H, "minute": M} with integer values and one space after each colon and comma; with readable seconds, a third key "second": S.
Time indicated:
{"hour": 10, "minute": 22}
